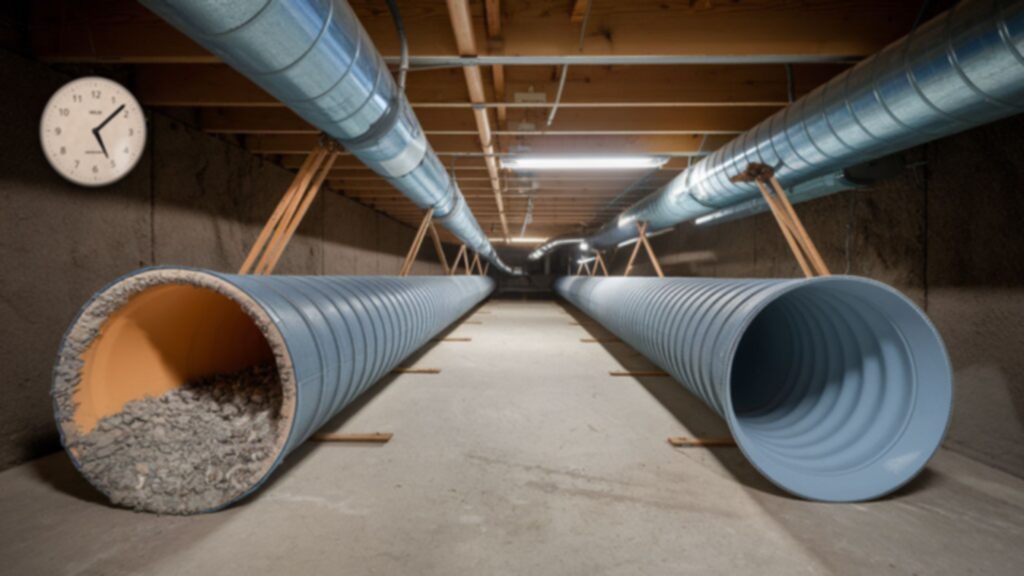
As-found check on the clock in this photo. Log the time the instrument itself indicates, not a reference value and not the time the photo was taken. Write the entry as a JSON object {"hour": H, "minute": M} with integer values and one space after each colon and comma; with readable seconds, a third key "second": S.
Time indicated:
{"hour": 5, "minute": 8}
